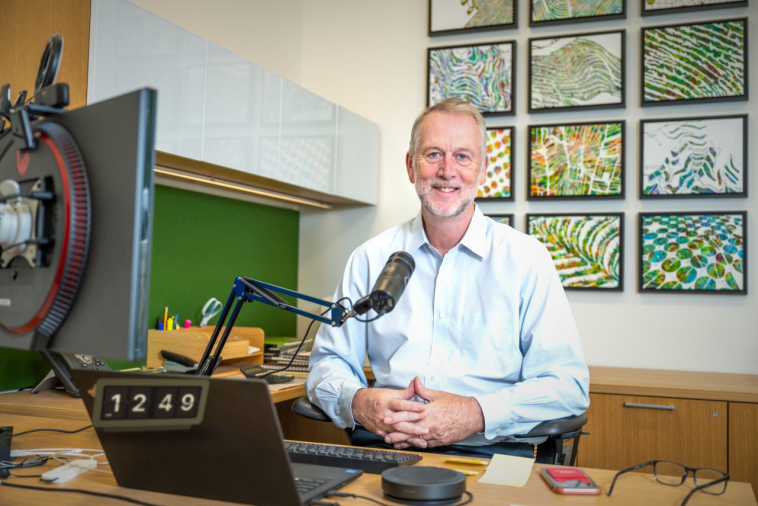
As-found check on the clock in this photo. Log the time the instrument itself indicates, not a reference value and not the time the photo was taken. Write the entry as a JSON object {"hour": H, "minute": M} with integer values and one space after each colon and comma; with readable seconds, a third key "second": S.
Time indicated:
{"hour": 12, "minute": 49}
